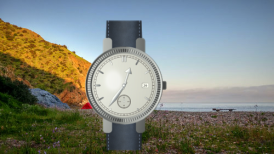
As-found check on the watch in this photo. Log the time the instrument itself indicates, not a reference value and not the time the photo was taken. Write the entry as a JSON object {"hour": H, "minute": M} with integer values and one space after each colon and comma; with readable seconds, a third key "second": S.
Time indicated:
{"hour": 12, "minute": 36}
